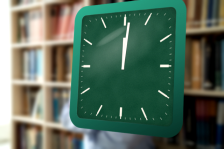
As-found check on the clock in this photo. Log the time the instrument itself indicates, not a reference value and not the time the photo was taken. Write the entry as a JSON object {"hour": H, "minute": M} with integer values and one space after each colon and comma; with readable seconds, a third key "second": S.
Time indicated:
{"hour": 12, "minute": 1}
